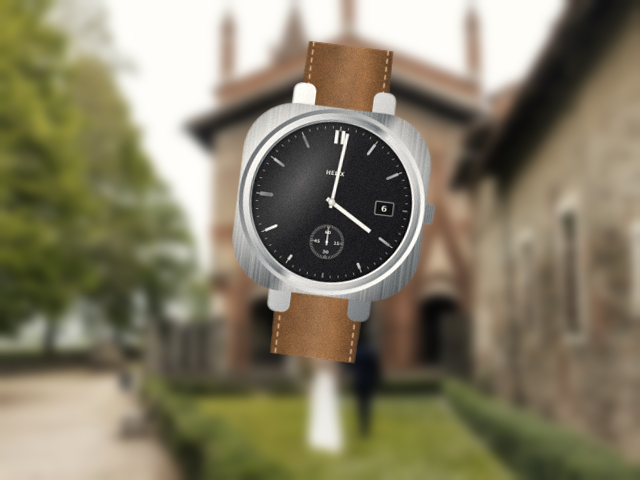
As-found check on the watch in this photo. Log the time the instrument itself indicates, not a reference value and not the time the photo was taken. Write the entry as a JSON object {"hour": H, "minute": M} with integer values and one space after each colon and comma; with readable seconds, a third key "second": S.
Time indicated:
{"hour": 4, "minute": 1}
